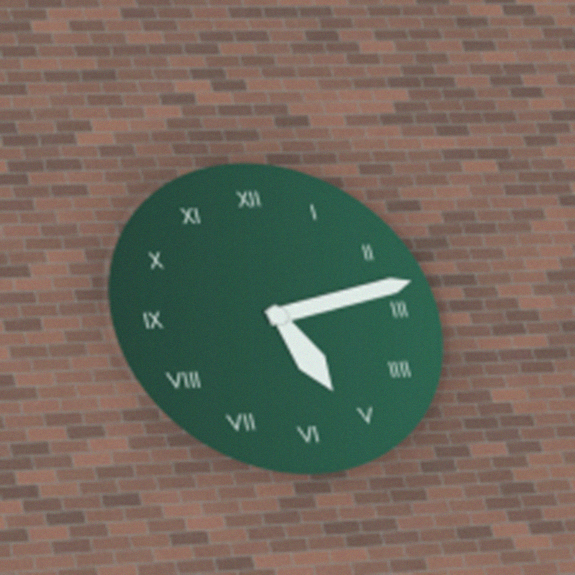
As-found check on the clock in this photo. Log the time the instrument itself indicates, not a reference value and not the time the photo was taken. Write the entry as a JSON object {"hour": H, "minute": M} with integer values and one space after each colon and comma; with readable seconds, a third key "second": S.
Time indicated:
{"hour": 5, "minute": 13}
